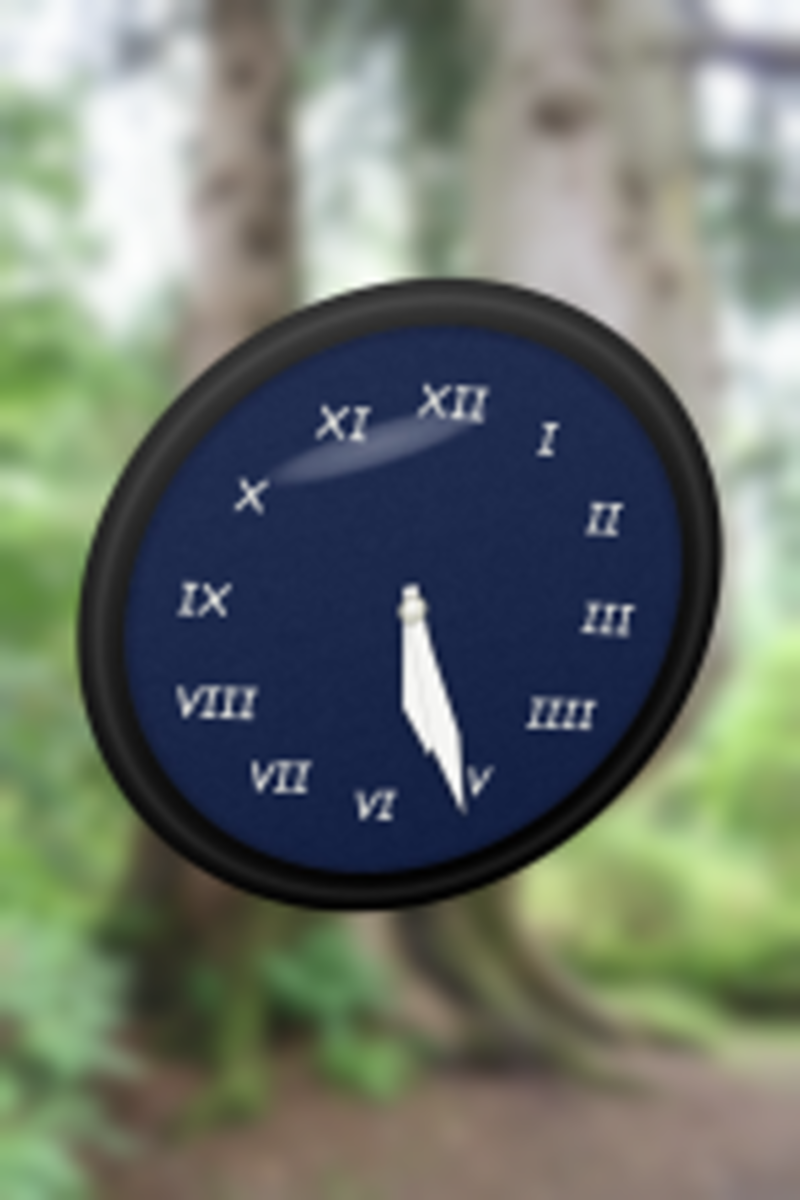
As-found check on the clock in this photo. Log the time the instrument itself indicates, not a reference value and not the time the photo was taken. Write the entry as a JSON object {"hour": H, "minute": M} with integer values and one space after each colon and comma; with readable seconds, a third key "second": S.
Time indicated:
{"hour": 5, "minute": 26}
